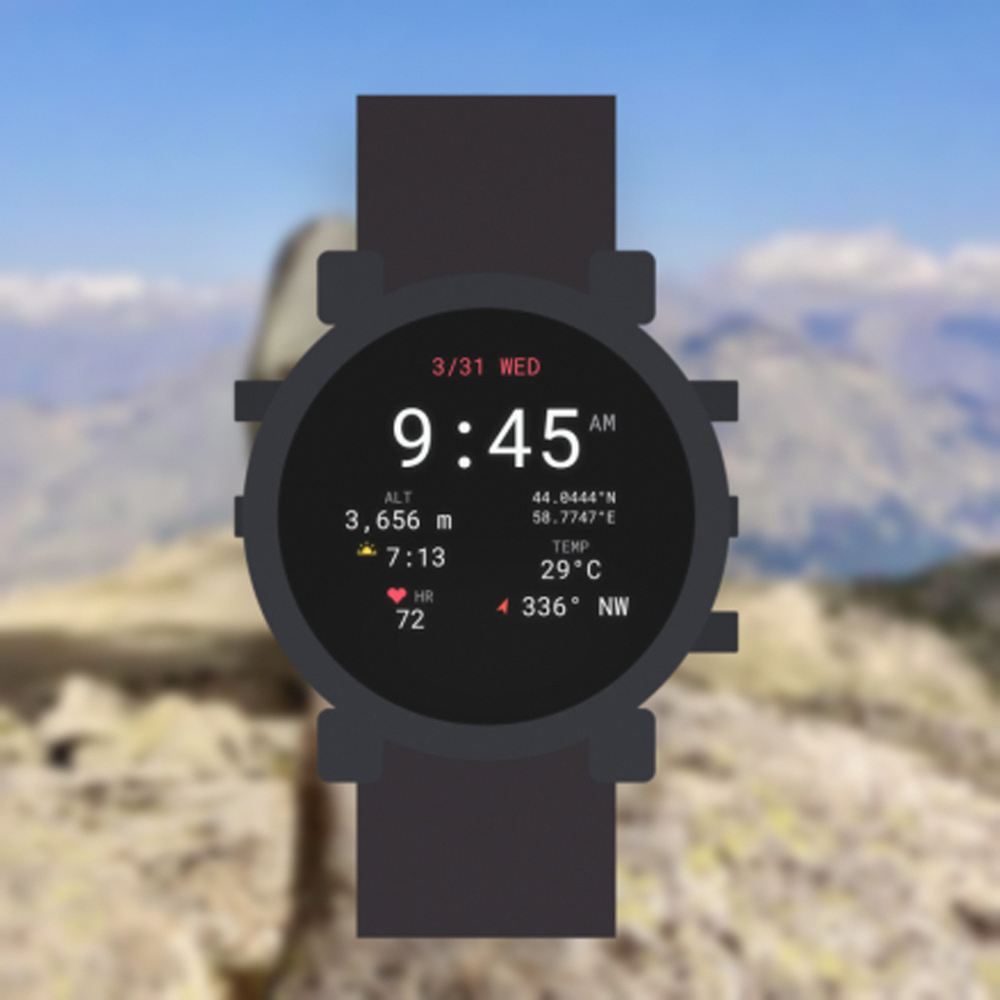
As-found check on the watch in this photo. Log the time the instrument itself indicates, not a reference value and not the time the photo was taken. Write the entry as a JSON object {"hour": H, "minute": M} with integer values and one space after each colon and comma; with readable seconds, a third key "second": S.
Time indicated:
{"hour": 9, "minute": 45}
